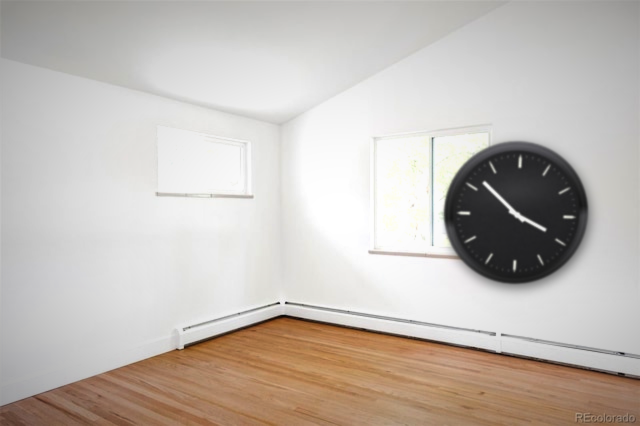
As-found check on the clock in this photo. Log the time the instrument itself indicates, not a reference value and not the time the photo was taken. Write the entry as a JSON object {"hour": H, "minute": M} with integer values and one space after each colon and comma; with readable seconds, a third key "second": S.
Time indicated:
{"hour": 3, "minute": 52}
